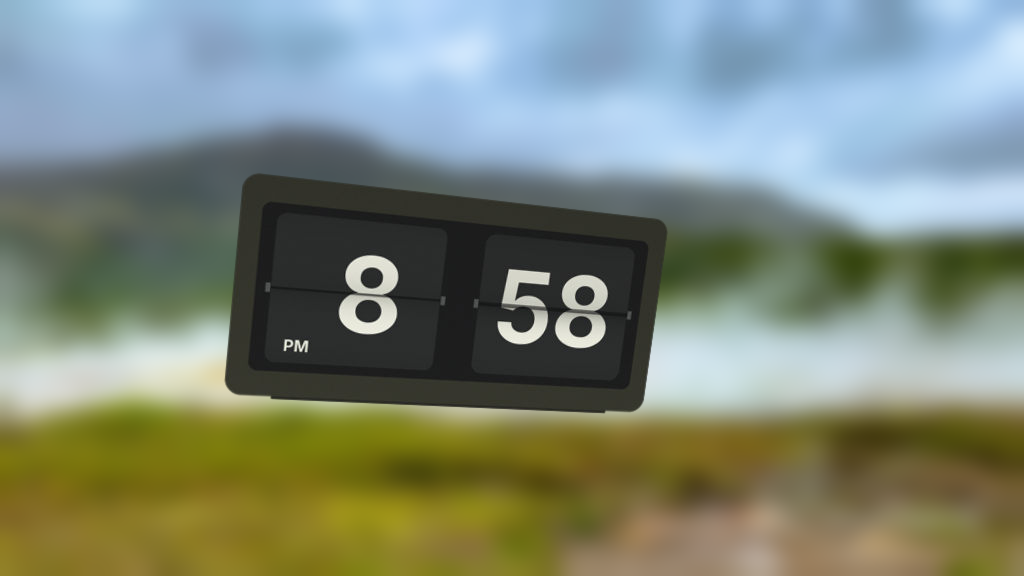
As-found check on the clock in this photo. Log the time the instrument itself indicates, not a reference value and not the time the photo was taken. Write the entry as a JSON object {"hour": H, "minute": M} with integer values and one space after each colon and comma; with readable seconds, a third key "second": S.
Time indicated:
{"hour": 8, "minute": 58}
